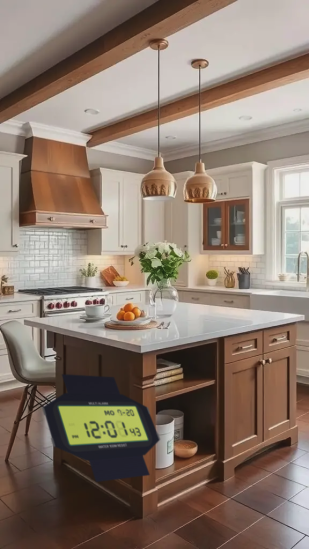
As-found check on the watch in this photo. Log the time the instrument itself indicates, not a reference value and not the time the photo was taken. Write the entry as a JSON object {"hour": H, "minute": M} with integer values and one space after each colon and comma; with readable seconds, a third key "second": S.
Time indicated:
{"hour": 12, "minute": 1, "second": 43}
